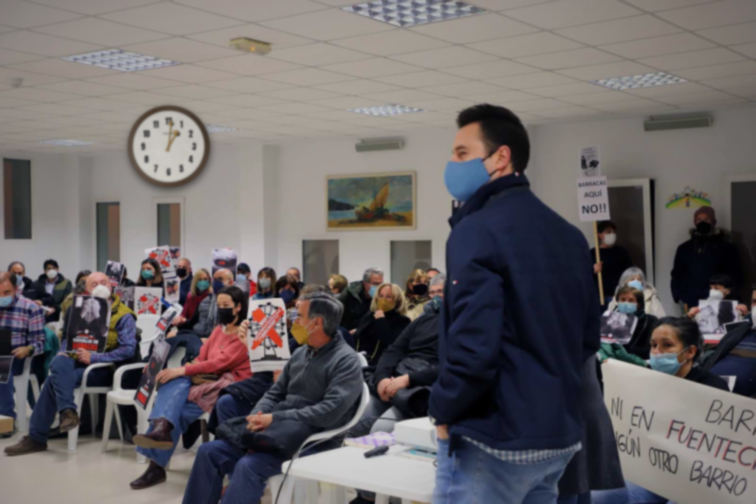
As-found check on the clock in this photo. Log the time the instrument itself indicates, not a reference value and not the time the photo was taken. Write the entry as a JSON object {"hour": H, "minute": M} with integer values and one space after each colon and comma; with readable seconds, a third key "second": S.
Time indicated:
{"hour": 1, "minute": 1}
